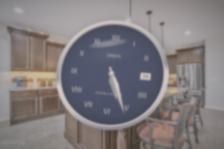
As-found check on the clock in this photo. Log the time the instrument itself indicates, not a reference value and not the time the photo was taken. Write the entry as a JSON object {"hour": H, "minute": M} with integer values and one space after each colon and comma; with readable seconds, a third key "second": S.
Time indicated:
{"hour": 5, "minute": 26}
